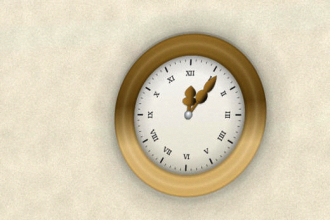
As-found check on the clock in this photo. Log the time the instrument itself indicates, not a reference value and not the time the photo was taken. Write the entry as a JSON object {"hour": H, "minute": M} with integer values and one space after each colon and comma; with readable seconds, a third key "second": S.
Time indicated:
{"hour": 12, "minute": 6}
